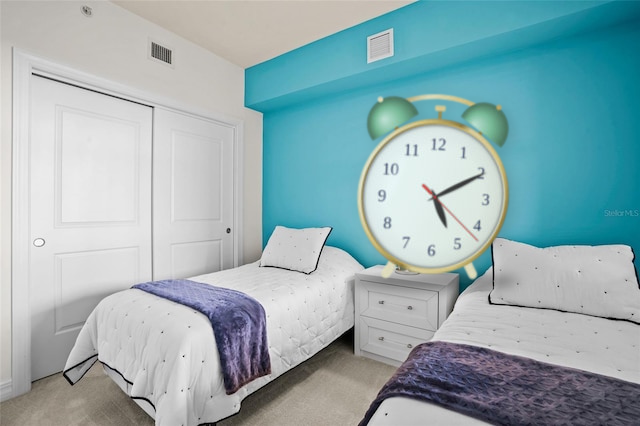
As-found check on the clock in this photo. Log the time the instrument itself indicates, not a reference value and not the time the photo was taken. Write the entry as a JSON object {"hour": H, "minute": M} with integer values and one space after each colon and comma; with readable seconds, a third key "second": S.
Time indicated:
{"hour": 5, "minute": 10, "second": 22}
